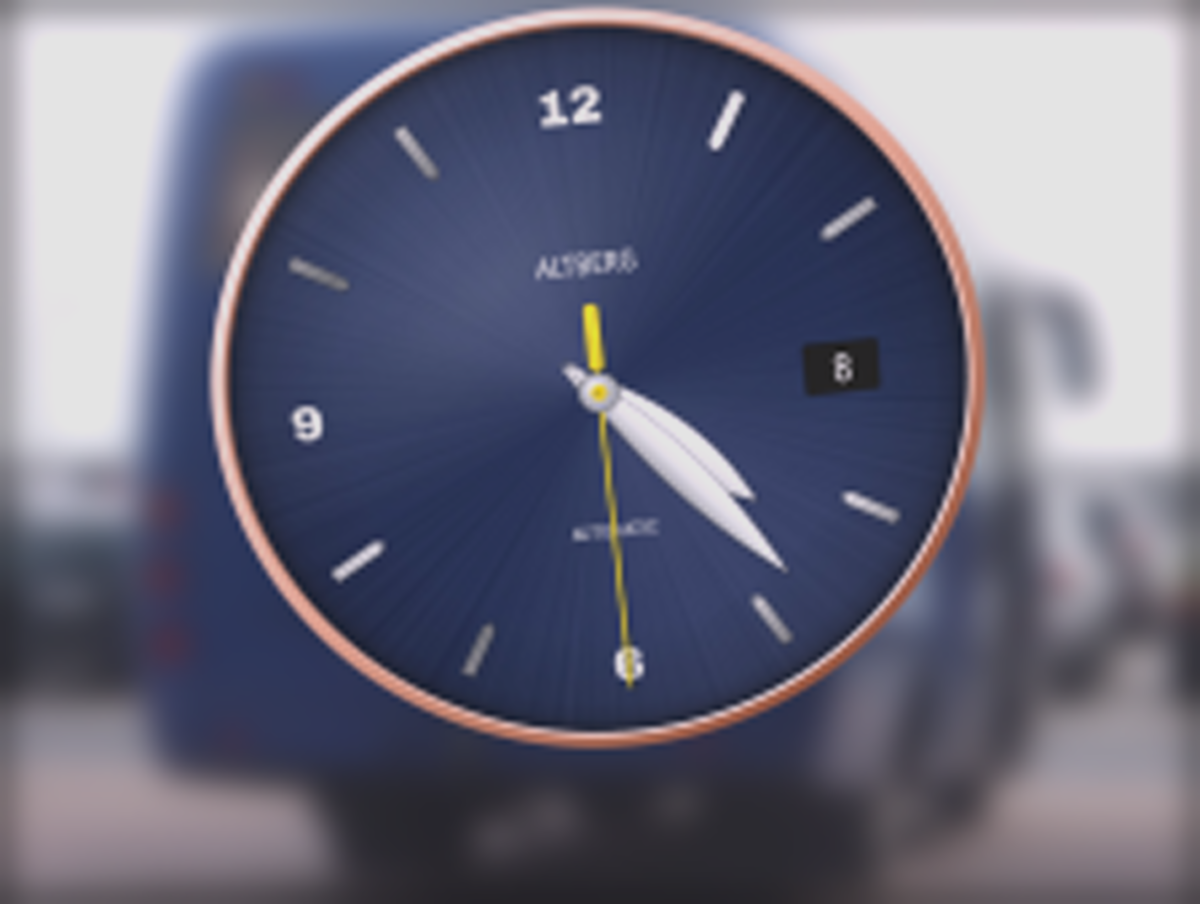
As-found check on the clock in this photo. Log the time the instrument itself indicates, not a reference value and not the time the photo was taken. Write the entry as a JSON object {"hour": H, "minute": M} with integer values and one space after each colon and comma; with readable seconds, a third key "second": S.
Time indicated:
{"hour": 4, "minute": 23, "second": 30}
